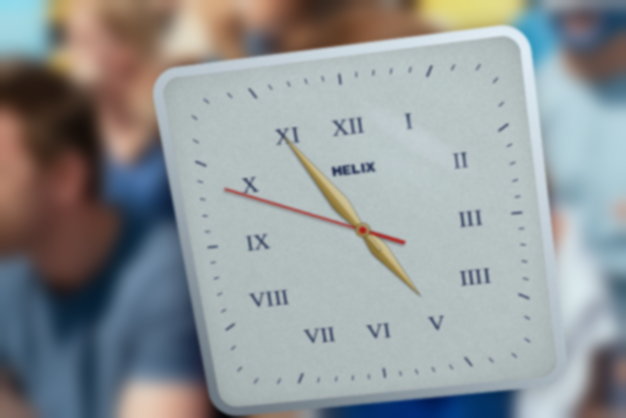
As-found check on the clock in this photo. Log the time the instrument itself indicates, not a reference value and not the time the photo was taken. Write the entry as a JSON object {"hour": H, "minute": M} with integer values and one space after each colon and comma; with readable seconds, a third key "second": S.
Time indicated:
{"hour": 4, "minute": 54, "second": 49}
